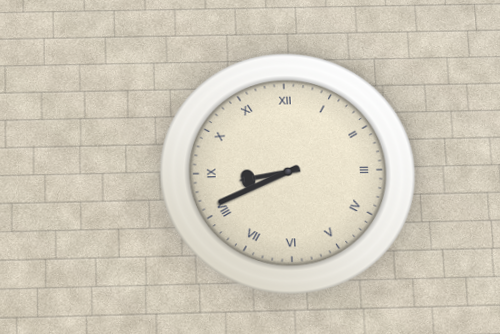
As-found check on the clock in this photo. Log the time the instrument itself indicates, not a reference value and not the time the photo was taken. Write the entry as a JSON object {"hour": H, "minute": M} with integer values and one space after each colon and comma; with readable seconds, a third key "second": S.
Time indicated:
{"hour": 8, "minute": 41}
